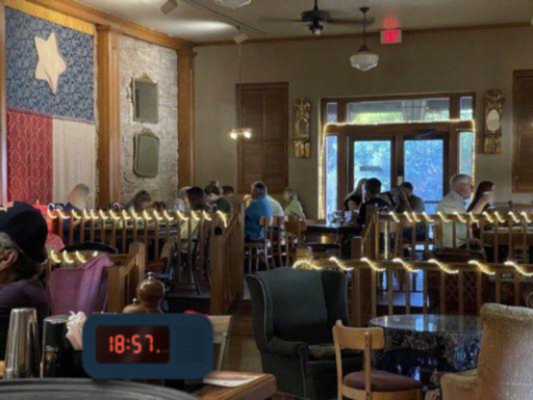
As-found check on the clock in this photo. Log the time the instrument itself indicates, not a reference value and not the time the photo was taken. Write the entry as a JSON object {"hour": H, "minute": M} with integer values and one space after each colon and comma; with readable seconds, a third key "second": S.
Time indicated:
{"hour": 18, "minute": 57}
